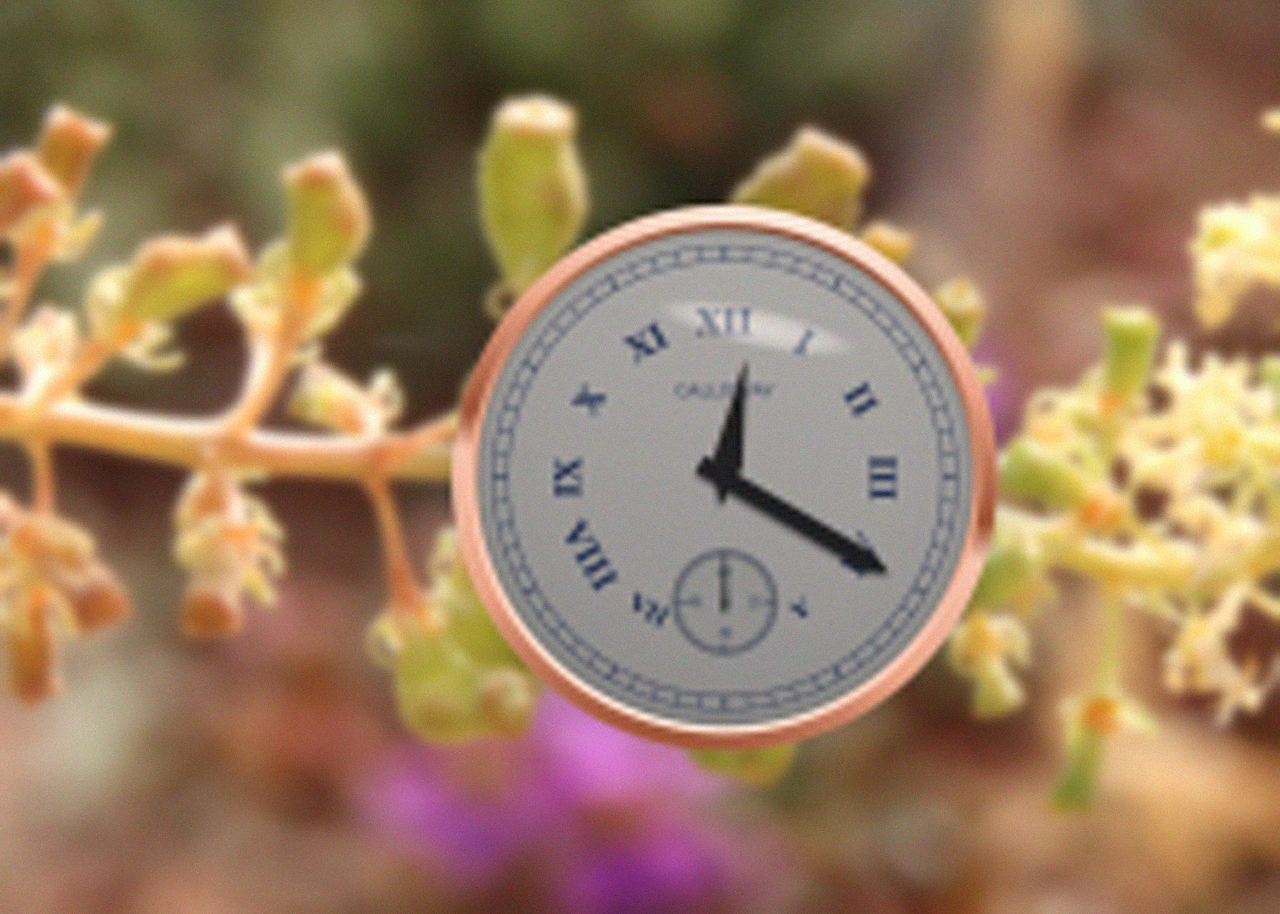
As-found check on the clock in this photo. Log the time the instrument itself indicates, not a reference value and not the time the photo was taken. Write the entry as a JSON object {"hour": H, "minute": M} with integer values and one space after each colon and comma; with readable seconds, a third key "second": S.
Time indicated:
{"hour": 12, "minute": 20}
